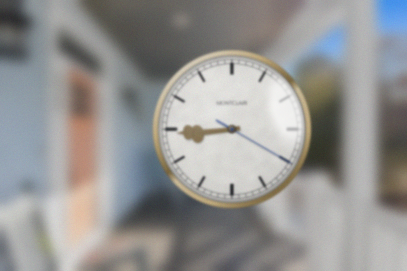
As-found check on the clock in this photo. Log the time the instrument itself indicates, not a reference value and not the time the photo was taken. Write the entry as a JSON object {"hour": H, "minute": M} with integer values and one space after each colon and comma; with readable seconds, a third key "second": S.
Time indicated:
{"hour": 8, "minute": 44, "second": 20}
